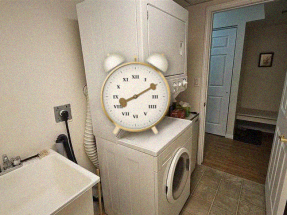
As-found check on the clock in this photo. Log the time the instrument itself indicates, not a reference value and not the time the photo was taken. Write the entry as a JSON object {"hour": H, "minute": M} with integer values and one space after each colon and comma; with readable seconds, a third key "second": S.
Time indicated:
{"hour": 8, "minute": 10}
